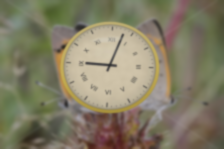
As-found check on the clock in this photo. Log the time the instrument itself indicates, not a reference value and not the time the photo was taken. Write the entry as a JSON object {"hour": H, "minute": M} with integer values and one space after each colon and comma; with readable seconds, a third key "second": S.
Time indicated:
{"hour": 9, "minute": 3}
